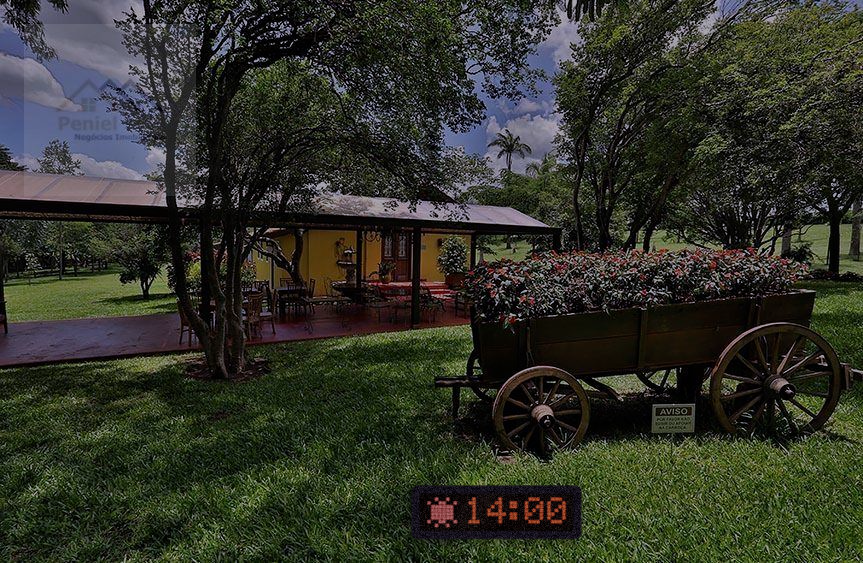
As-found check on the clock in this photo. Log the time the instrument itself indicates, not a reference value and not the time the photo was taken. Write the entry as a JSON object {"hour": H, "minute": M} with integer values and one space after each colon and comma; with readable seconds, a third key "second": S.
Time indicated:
{"hour": 14, "minute": 0}
